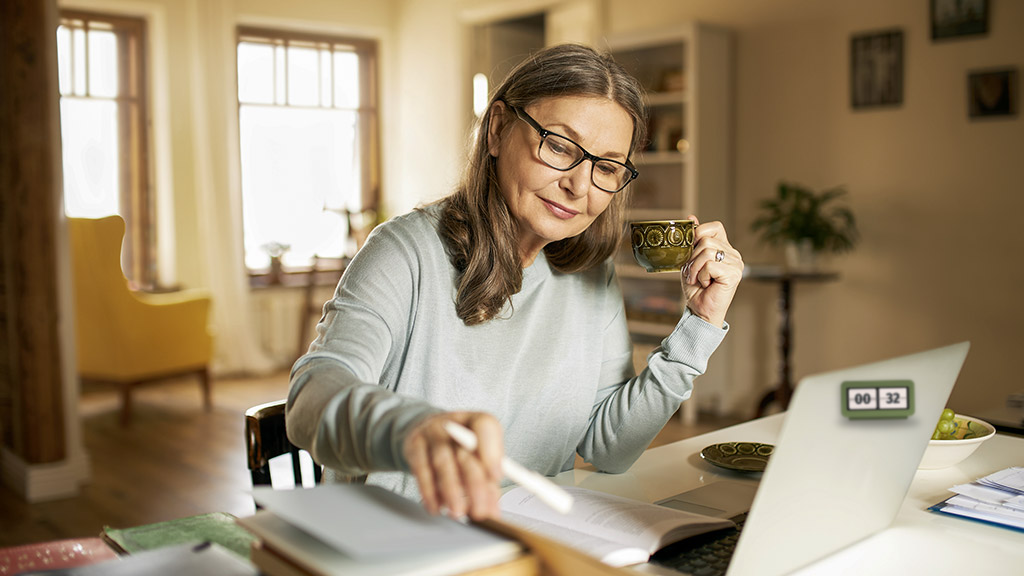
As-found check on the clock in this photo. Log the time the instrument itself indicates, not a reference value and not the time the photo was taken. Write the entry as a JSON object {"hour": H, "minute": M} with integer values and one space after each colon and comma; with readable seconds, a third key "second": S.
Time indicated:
{"hour": 0, "minute": 32}
